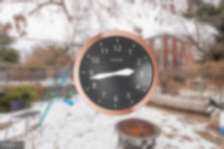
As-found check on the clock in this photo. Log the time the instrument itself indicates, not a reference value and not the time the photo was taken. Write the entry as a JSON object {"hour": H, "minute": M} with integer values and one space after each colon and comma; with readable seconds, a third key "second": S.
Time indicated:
{"hour": 2, "minute": 43}
